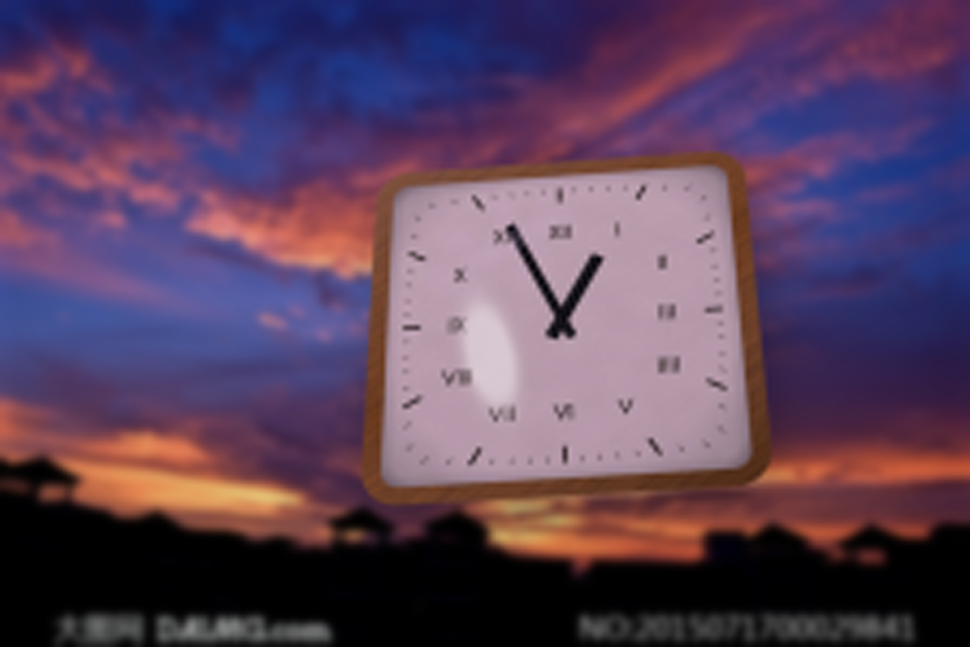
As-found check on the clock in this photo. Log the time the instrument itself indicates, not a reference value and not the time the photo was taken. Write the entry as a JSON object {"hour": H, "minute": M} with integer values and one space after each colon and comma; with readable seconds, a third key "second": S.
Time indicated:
{"hour": 12, "minute": 56}
